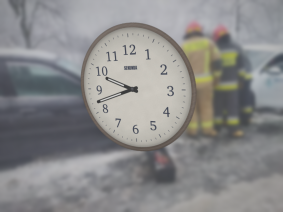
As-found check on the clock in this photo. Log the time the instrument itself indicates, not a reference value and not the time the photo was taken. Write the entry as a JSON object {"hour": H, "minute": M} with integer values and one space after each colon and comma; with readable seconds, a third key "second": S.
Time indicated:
{"hour": 9, "minute": 42}
